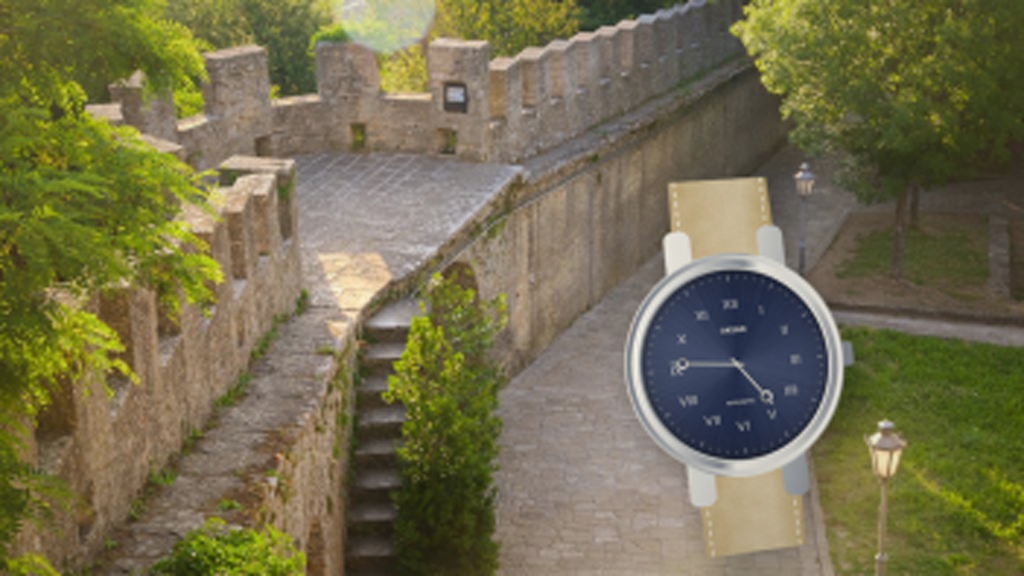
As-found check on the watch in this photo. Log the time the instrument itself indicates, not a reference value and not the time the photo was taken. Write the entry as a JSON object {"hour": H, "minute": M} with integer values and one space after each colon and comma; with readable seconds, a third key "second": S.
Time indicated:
{"hour": 4, "minute": 46}
